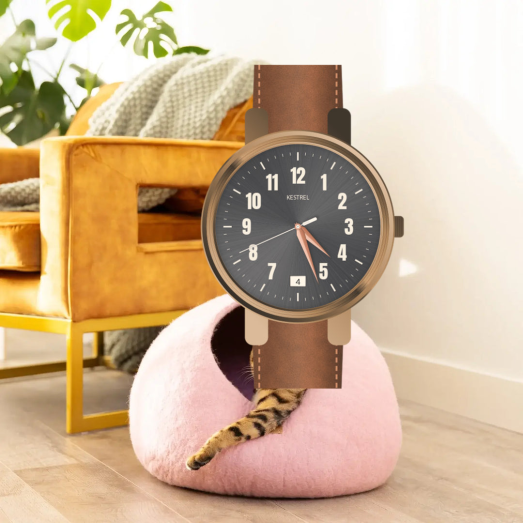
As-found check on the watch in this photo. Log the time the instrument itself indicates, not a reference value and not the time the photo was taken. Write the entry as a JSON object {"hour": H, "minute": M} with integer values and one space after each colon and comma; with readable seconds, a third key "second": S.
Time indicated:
{"hour": 4, "minute": 26, "second": 41}
